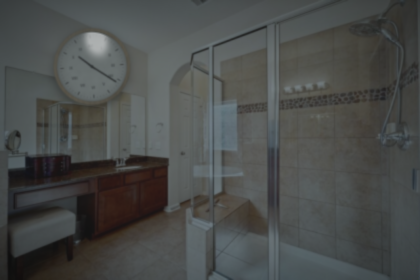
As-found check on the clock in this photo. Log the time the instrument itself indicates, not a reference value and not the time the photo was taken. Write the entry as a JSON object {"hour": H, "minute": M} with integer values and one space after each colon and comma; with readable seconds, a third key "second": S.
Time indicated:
{"hour": 10, "minute": 21}
